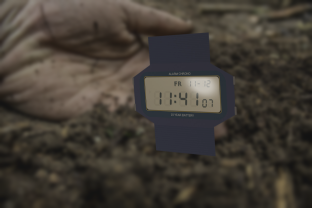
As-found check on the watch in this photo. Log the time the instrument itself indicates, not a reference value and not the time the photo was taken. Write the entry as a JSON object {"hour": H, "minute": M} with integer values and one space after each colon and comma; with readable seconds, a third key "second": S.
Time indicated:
{"hour": 11, "minute": 41, "second": 7}
